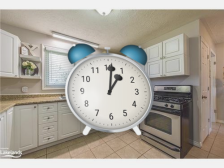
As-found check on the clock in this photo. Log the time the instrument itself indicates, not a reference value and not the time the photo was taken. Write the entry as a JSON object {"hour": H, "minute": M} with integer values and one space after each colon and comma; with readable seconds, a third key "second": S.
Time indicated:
{"hour": 1, "minute": 1}
